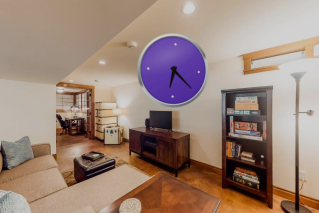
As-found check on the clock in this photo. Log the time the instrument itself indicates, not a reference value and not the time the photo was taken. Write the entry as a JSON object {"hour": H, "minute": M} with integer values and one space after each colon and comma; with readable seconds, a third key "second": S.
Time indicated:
{"hour": 6, "minute": 22}
